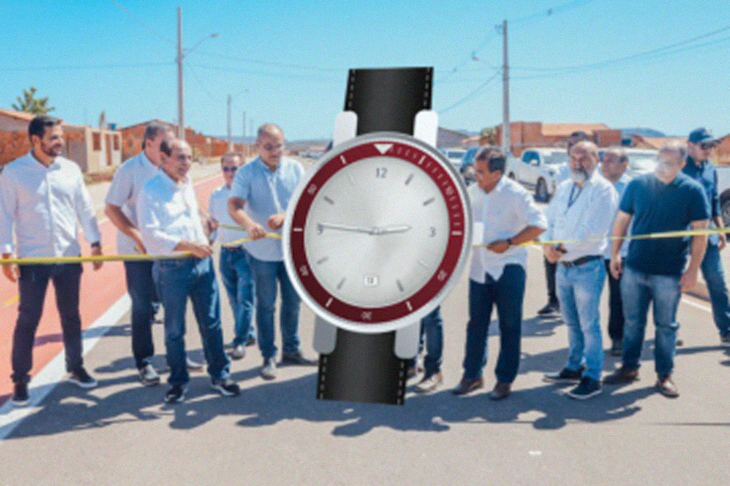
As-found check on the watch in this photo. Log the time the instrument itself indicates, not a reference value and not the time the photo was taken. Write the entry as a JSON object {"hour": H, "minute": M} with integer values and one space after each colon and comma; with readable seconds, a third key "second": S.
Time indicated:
{"hour": 2, "minute": 46}
